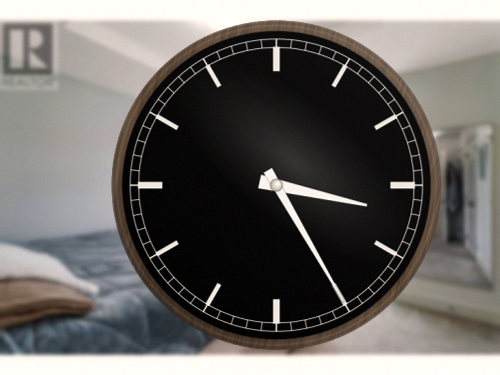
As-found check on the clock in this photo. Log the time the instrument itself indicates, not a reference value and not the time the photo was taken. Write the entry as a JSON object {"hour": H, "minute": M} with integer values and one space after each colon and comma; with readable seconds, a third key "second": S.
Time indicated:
{"hour": 3, "minute": 25}
